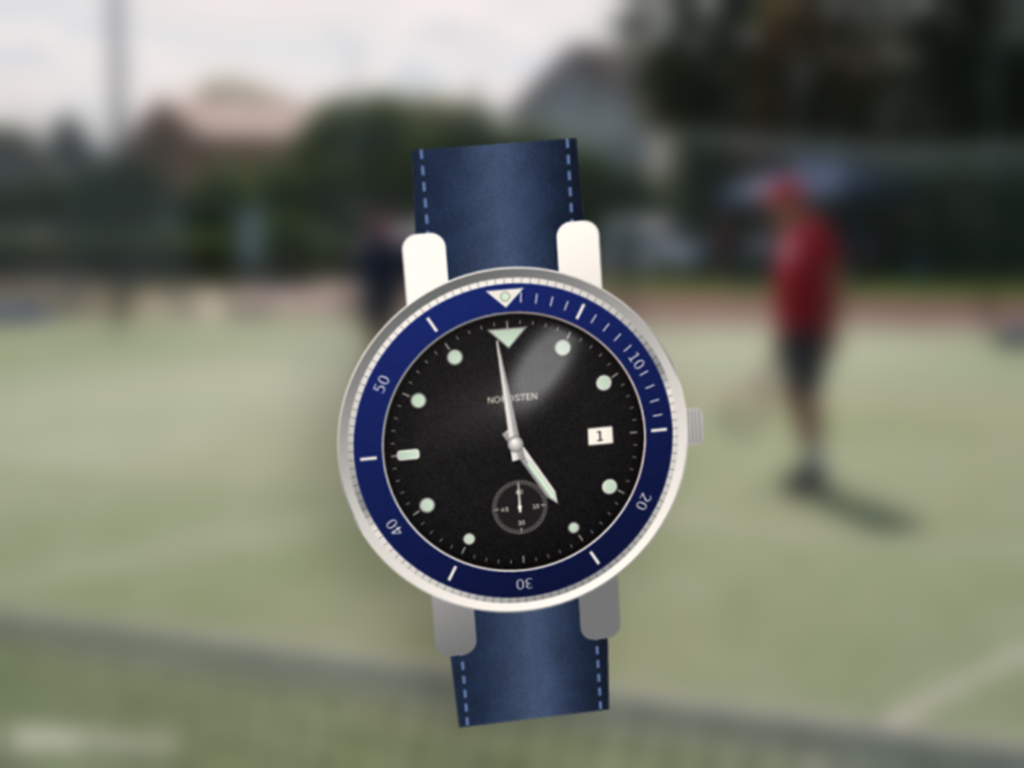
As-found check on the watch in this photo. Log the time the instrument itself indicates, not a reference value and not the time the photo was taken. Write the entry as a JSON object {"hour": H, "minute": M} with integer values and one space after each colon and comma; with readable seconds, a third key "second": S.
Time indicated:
{"hour": 4, "minute": 59}
